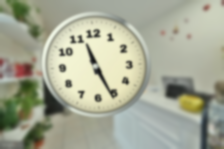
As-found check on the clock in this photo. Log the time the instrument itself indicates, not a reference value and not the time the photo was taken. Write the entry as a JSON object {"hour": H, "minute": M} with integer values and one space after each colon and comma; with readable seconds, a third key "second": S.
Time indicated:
{"hour": 11, "minute": 26}
